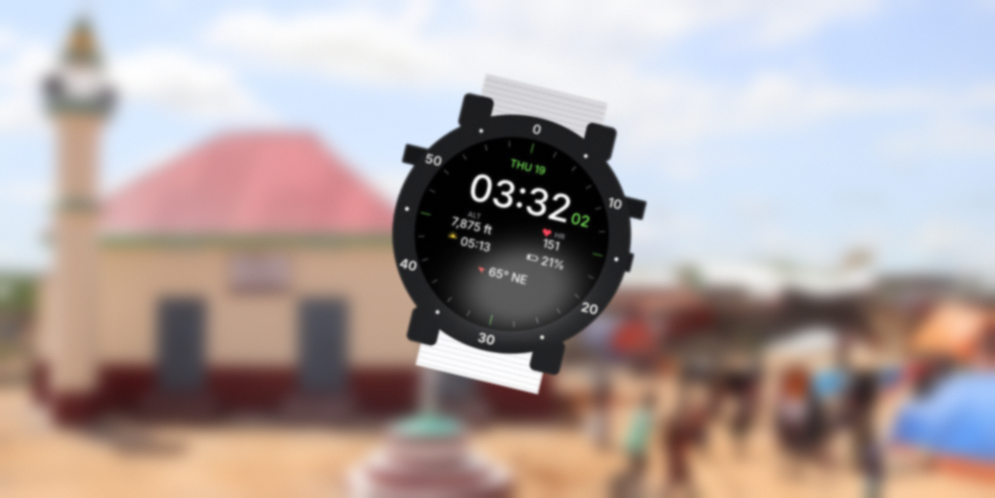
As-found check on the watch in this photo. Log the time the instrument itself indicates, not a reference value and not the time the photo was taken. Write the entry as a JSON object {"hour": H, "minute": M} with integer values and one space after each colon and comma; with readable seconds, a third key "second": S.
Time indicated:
{"hour": 3, "minute": 32, "second": 2}
